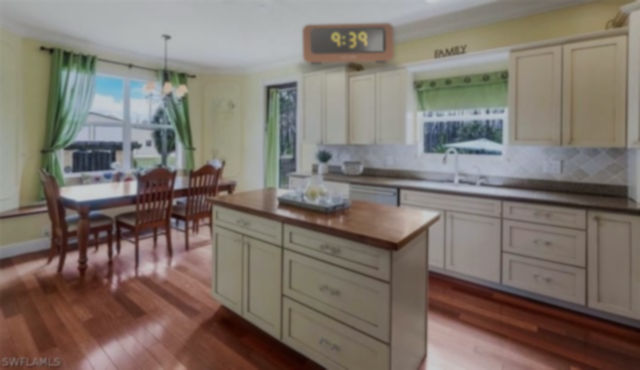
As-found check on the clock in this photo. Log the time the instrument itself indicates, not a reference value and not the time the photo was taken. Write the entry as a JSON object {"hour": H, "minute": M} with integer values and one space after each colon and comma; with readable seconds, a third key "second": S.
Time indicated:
{"hour": 9, "minute": 39}
